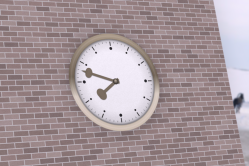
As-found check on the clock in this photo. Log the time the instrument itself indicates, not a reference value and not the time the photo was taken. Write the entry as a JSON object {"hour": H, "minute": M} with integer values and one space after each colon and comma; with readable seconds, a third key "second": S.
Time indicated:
{"hour": 7, "minute": 48}
